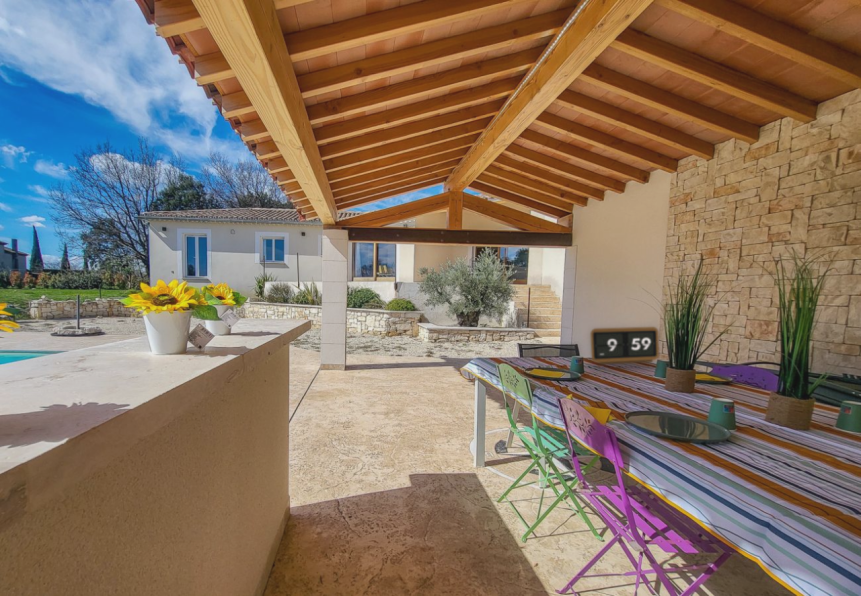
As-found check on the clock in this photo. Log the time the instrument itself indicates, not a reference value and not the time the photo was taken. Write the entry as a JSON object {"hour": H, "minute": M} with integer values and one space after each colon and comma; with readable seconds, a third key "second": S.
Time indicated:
{"hour": 9, "minute": 59}
